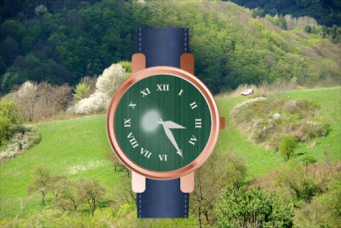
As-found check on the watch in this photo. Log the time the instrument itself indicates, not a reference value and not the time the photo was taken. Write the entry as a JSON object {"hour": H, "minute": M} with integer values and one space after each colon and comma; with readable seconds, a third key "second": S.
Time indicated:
{"hour": 3, "minute": 25}
